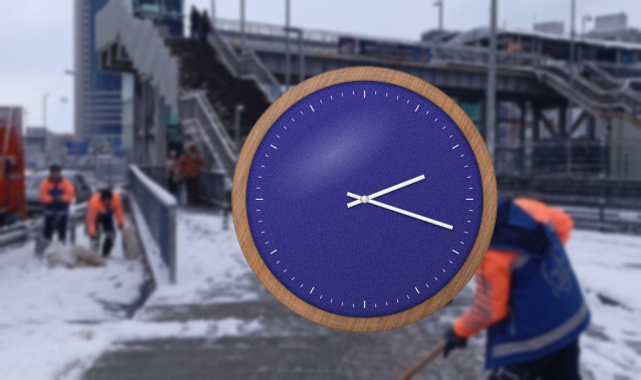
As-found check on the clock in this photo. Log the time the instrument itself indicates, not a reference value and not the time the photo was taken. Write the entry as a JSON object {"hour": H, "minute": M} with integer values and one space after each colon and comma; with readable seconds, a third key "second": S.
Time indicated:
{"hour": 2, "minute": 18}
